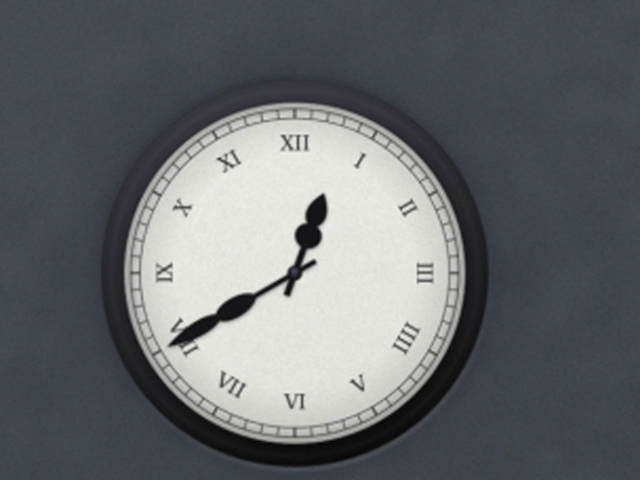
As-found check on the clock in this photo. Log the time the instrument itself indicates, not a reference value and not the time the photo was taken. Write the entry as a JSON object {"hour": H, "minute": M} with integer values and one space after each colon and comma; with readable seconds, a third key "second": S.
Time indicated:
{"hour": 12, "minute": 40}
